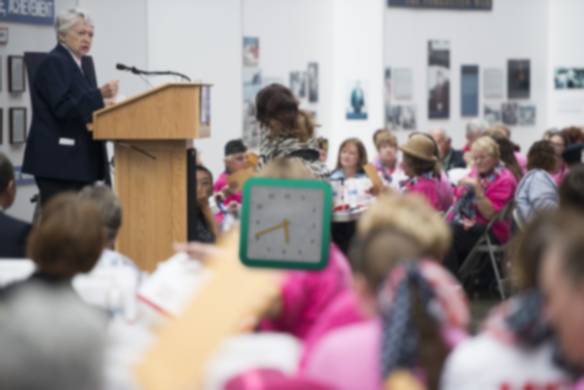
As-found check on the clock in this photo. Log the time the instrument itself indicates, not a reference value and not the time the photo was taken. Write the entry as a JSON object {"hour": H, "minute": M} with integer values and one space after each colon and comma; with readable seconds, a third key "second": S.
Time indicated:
{"hour": 5, "minute": 41}
